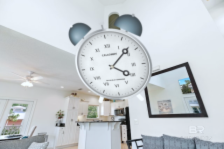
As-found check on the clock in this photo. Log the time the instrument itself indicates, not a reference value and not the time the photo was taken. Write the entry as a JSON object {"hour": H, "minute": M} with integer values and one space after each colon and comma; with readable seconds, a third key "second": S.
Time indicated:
{"hour": 4, "minute": 8}
